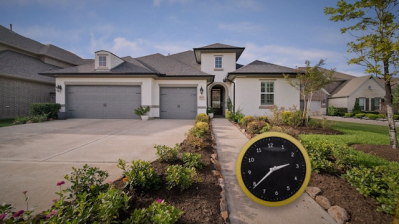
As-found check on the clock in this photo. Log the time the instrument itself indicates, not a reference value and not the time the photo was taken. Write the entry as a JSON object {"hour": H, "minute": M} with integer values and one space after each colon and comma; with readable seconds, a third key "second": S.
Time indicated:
{"hour": 2, "minute": 39}
